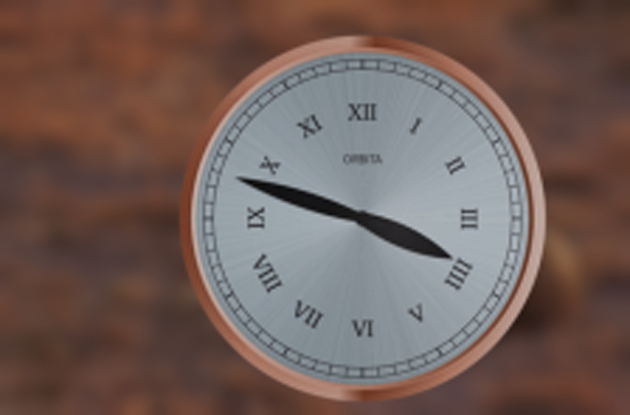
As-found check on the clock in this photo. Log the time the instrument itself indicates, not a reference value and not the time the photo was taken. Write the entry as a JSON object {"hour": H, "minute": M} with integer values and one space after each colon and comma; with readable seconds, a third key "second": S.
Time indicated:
{"hour": 3, "minute": 48}
